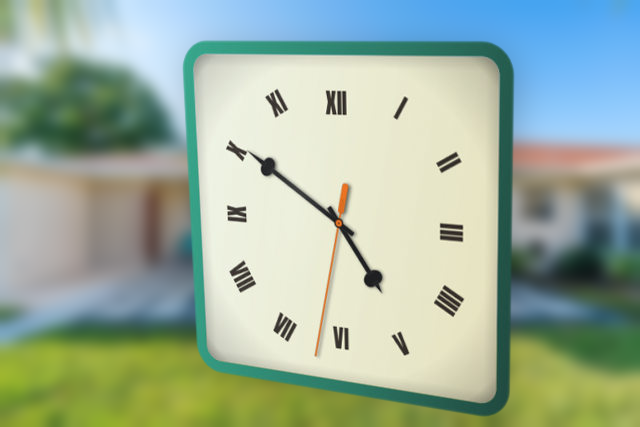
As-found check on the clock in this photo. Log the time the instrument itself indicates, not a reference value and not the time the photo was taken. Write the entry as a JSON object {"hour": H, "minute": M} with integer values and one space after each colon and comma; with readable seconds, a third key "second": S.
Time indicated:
{"hour": 4, "minute": 50, "second": 32}
